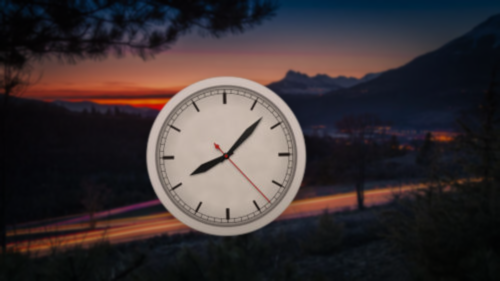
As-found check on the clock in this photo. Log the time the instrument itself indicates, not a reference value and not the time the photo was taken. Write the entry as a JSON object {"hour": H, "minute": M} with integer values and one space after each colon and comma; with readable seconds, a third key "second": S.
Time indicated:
{"hour": 8, "minute": 7, "second": 23}
